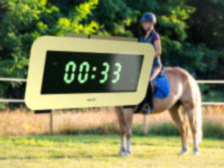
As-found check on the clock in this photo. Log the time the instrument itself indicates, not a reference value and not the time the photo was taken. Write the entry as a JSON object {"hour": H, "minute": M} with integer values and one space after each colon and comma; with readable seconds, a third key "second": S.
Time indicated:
{"hour": 0, "minute": 33}
